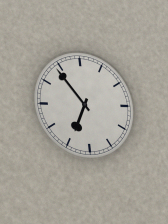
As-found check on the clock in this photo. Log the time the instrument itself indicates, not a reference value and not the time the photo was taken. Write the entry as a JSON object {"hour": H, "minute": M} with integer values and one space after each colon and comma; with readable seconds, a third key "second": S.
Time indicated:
{"hour": 6, "minute": 54}
